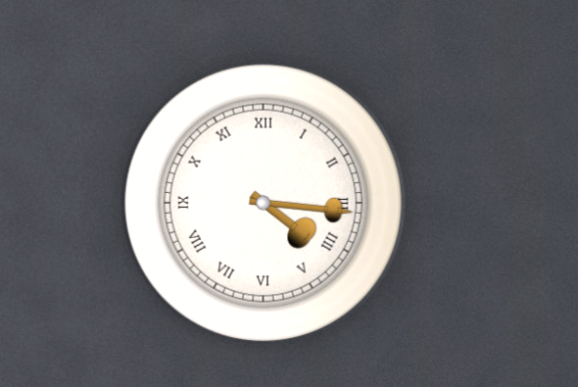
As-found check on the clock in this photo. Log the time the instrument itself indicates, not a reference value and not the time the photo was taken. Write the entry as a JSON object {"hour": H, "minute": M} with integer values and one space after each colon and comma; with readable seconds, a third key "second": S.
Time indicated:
{"hour": 4, "minute": 16}
